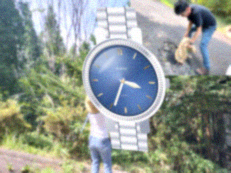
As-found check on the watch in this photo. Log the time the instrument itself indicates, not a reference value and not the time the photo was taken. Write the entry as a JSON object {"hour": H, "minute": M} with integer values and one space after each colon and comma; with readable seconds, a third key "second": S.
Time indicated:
{"hour": 3, "minute": 34}
